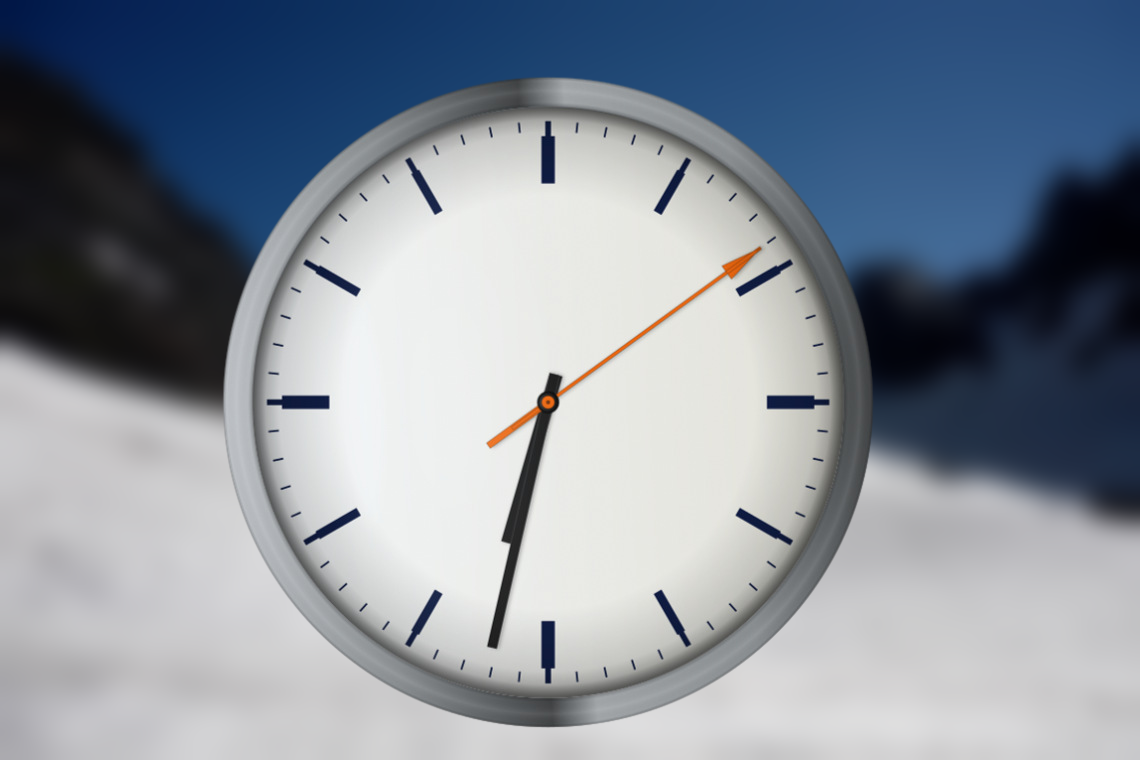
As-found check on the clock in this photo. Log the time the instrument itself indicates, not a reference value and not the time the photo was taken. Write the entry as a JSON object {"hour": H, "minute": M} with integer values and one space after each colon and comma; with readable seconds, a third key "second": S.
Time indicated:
{"hour": 6, "minute": 32, "second": 9}
